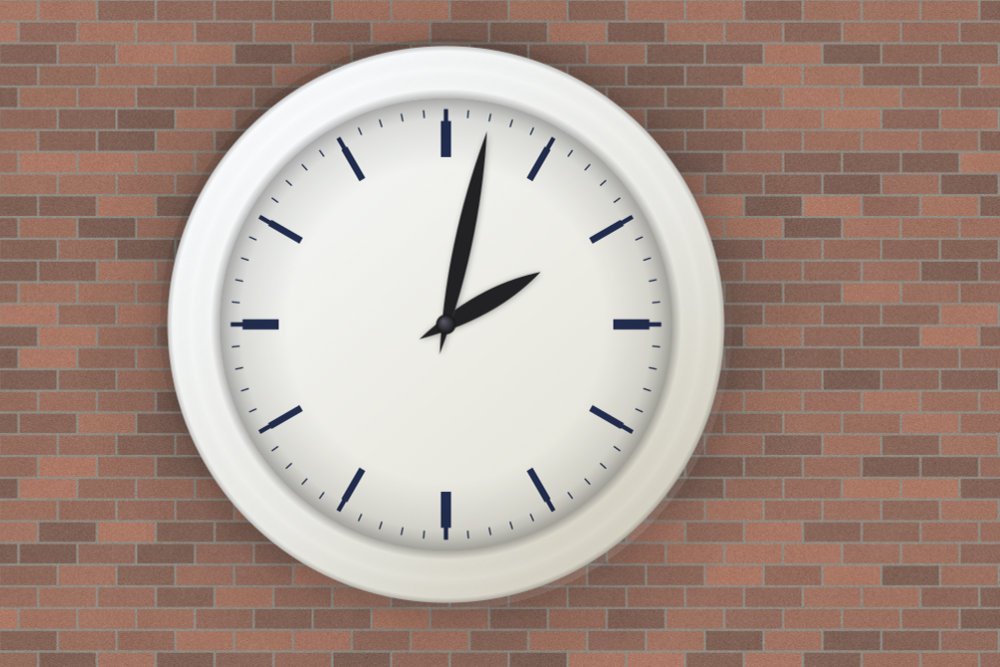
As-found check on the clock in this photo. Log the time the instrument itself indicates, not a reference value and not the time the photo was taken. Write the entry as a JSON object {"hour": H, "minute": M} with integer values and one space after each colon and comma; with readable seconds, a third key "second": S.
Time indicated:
{"hour": 2, "minute": 2}
